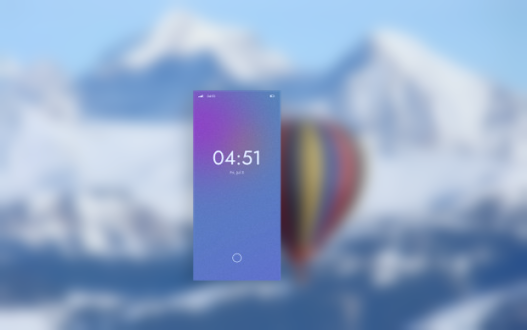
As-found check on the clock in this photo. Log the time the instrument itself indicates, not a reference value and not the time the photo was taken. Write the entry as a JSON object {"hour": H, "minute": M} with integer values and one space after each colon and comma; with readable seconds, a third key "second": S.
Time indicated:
{"hour": 4, "minute": 51}
